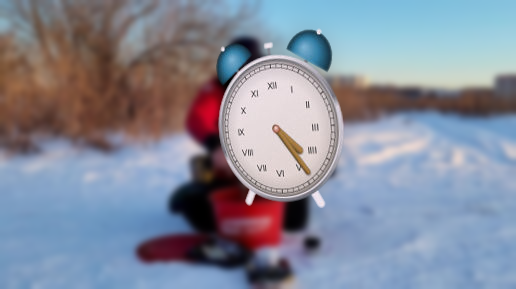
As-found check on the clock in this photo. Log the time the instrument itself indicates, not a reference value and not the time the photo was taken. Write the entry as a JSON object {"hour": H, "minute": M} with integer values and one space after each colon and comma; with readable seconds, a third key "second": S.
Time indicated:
{"hour": 4, "minute": 24}
